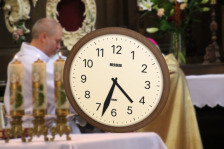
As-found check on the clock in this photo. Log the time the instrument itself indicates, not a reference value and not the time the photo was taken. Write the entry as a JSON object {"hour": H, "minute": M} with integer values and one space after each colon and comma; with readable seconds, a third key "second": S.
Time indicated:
{"hour": 4, "minute": 33}
